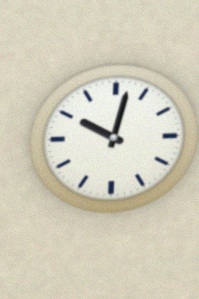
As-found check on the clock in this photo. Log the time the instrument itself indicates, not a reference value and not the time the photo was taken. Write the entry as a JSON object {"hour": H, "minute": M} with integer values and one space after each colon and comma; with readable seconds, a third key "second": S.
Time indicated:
{"hour": 10, "minute": 2}
